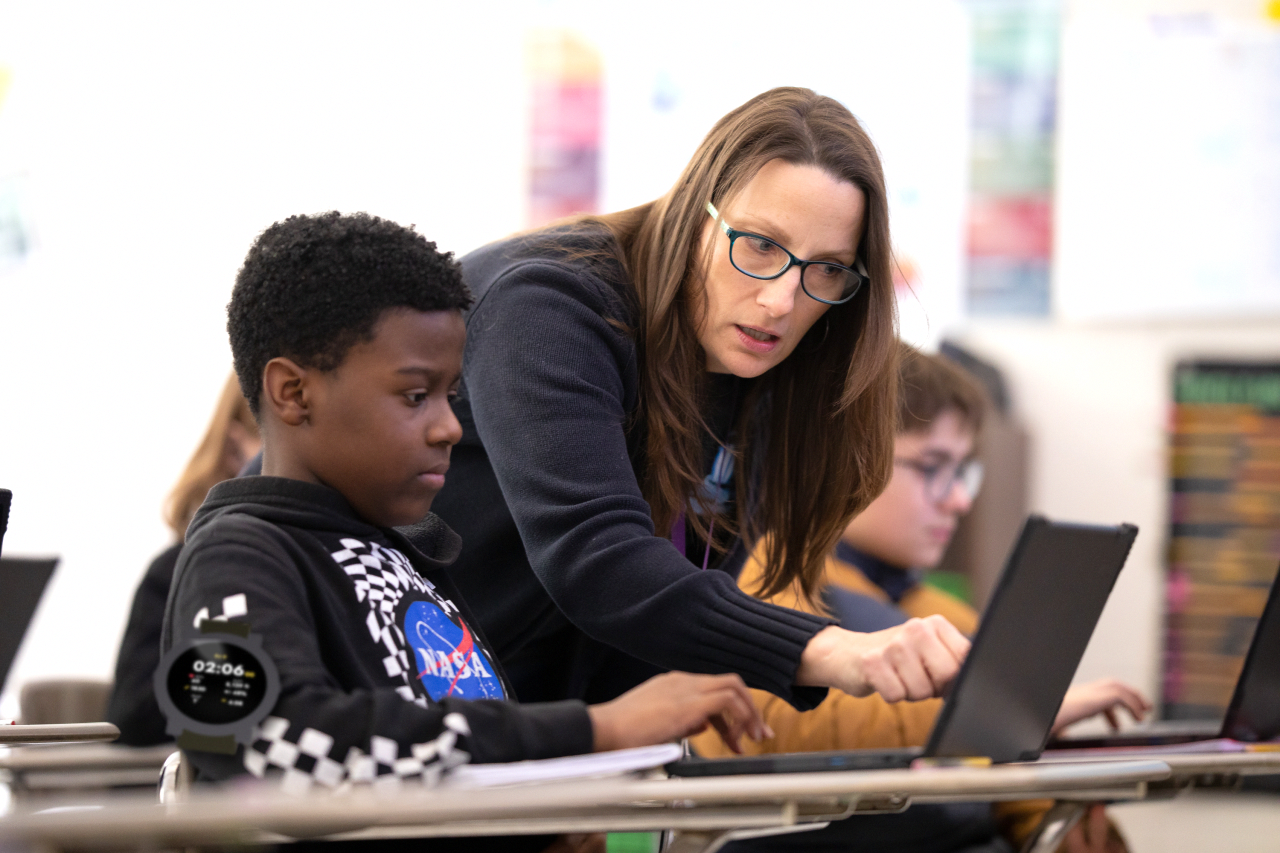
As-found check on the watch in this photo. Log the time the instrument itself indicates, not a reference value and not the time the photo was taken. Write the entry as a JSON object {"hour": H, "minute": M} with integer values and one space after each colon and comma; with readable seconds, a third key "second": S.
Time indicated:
{"hour": 2, "minute": 6}
